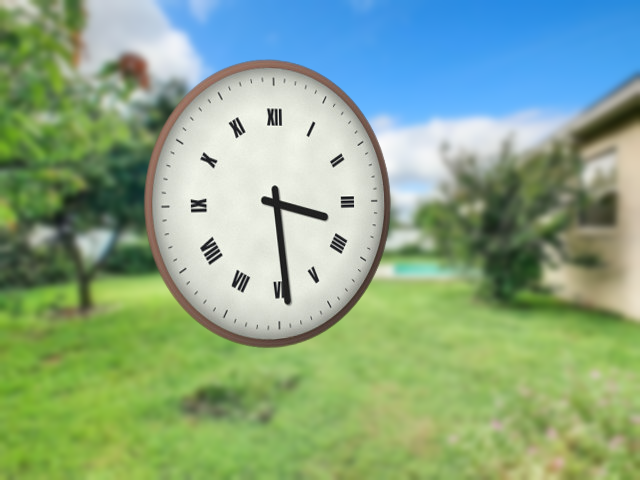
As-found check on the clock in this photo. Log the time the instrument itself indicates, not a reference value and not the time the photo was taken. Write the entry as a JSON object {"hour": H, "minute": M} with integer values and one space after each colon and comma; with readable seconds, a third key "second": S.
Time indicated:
{"hour": 3, "minute": 29}
